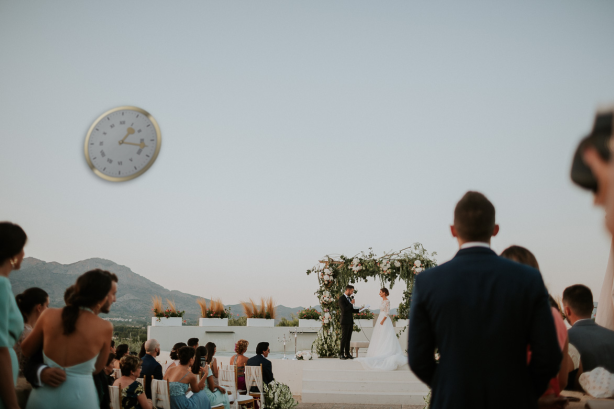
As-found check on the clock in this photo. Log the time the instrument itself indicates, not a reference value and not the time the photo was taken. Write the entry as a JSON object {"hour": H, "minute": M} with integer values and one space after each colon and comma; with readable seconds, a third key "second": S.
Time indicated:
{"hour": 1, "minute": 17}
